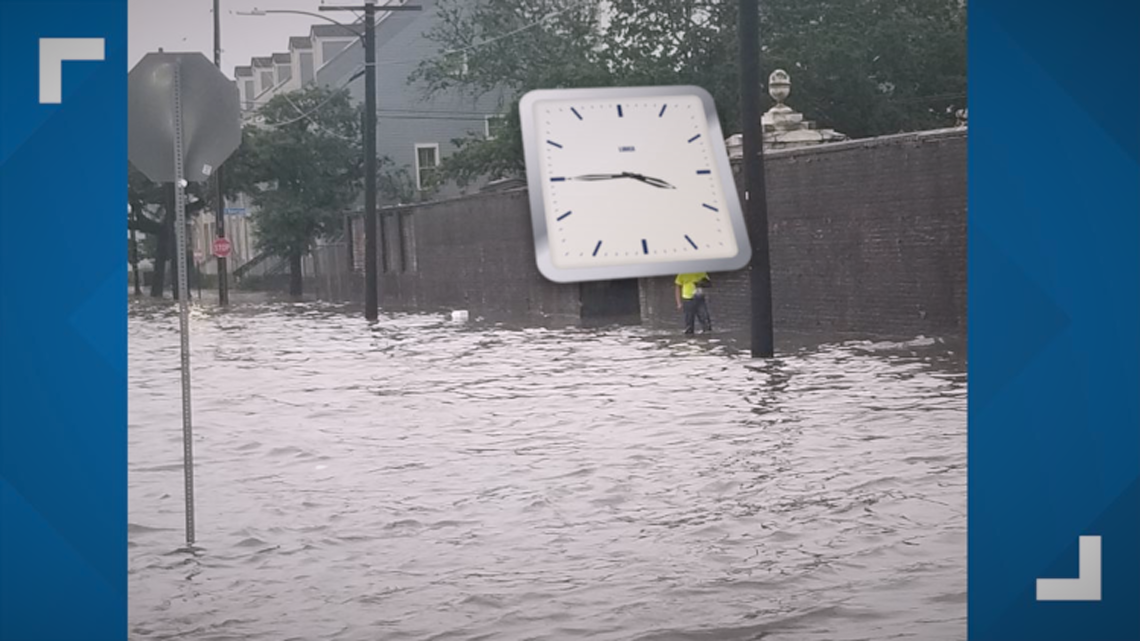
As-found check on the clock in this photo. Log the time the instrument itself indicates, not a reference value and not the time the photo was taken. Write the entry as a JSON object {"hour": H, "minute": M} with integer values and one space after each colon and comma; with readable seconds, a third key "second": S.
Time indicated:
{"hour": 3, "minute": 45}
